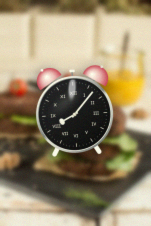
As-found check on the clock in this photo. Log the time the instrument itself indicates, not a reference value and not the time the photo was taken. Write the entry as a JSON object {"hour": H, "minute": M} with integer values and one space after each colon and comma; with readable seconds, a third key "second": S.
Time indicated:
{"hour": 8, "minute": 7}
